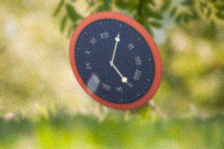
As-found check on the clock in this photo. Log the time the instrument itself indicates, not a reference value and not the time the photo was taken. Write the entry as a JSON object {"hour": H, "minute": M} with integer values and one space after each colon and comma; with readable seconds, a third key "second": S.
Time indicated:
{"hour": 5, "minute": 5}
